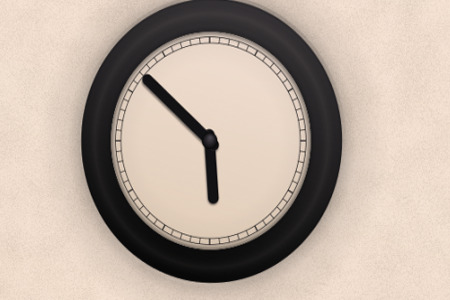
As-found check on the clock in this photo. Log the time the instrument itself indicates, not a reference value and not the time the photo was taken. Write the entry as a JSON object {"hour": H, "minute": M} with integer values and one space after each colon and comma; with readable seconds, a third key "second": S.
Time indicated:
{"hour": 5, "minute": 52}
